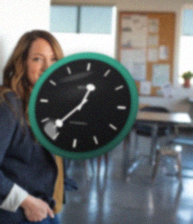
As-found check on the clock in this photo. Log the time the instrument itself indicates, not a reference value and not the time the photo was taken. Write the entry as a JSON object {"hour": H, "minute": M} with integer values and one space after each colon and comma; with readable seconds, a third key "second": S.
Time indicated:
{"hour": 12, "minute": 37}
